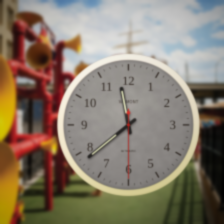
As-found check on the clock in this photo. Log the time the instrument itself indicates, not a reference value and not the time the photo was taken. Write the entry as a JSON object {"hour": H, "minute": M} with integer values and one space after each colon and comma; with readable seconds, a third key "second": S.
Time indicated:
{"hour": 11, "minute": 38, "second": 30}
